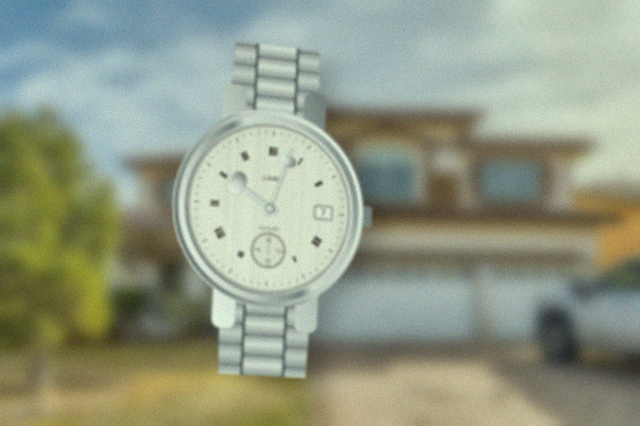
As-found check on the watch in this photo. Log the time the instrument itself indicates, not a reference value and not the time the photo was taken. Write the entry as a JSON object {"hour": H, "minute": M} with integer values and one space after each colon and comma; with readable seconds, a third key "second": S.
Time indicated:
{"hour": 10, "minute": 3}
